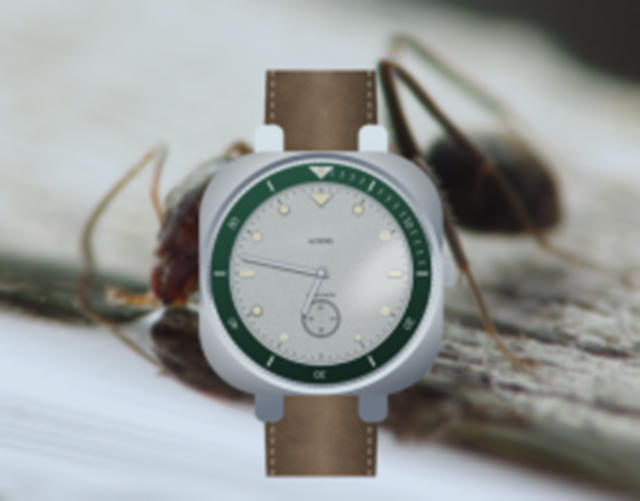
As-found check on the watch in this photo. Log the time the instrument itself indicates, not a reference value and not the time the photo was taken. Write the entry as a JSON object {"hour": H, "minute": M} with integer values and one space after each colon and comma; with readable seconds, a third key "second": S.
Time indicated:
{"hour": 6, "minute": 47}
